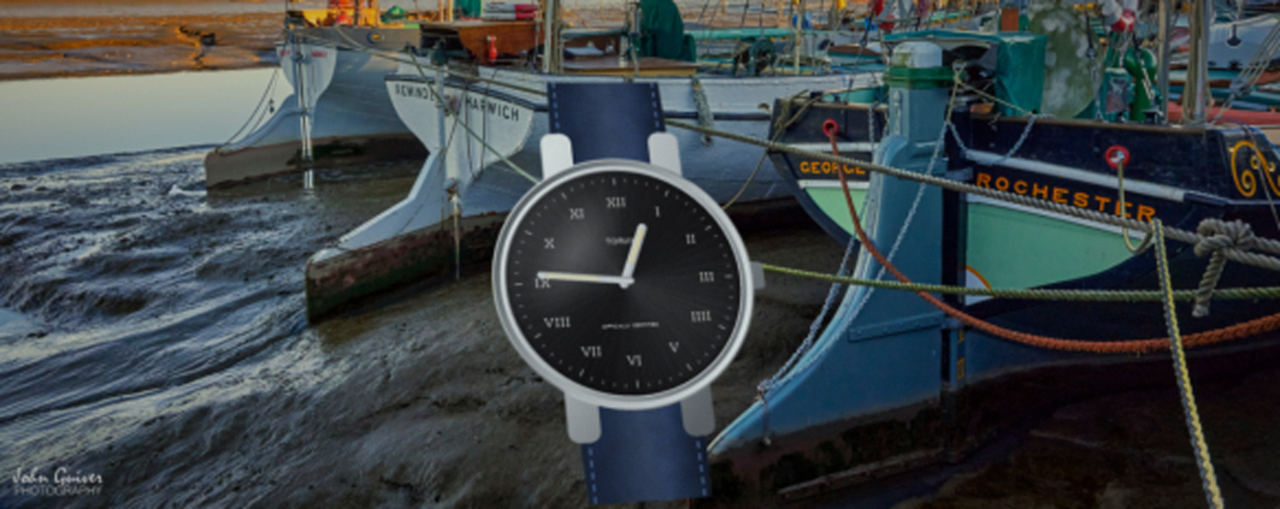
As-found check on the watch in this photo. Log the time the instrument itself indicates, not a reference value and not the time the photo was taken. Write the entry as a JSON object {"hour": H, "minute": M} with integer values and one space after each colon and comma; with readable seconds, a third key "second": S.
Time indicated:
{"hour": 12, "minute": 46}
